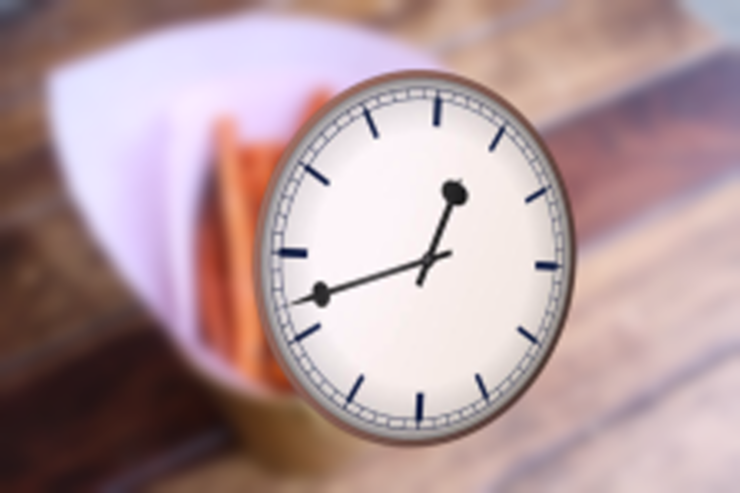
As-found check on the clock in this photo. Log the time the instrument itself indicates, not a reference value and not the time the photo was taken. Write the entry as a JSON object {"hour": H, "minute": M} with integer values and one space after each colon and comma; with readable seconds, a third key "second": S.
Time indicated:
{"hour": 12, "minute": 42}
